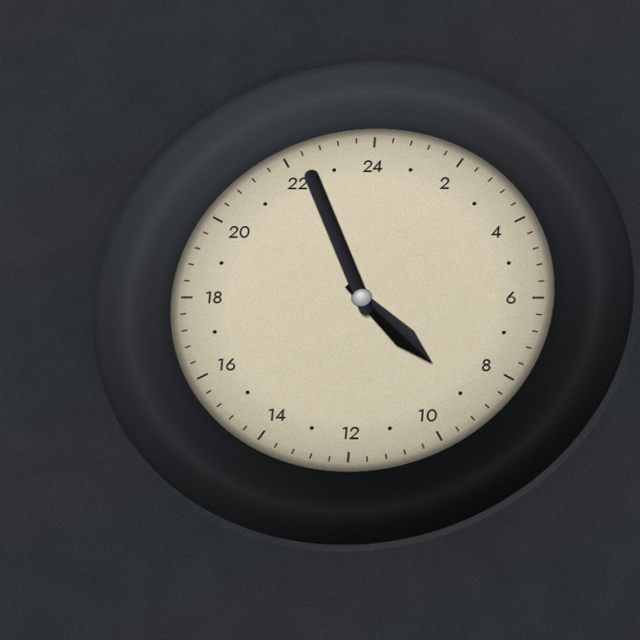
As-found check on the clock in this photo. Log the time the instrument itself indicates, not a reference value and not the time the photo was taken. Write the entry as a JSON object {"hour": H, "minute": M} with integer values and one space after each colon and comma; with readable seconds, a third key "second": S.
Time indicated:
{"hour": 8, "minute": 56}
